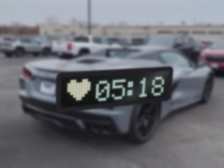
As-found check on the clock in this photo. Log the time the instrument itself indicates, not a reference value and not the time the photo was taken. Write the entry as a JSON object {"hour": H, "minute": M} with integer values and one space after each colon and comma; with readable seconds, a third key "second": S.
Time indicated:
{"hour": 5, "minute": 18}
